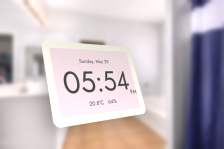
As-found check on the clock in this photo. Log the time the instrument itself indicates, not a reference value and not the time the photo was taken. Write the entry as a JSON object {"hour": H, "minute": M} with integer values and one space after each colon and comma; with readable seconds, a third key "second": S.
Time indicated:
{"hour": 5, "minute": 54}
